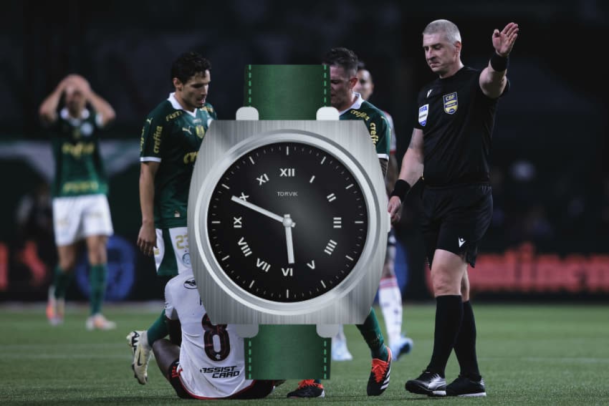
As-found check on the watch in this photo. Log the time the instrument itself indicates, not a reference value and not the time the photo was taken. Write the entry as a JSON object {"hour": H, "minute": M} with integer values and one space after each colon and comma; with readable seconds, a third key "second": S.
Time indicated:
{"hour": 5, "minute": 49}
